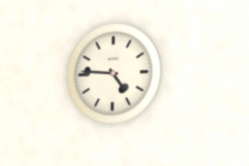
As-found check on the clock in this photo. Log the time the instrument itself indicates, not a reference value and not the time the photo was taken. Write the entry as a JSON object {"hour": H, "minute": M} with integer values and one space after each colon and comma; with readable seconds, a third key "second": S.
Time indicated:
{"hour": 4, "minute": 46}
